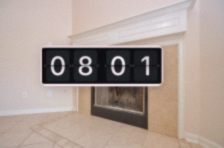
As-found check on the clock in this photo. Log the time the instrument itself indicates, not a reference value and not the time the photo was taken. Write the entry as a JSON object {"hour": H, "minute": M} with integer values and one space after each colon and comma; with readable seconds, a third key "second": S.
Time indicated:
{"hour": 8, "minute": 1}
